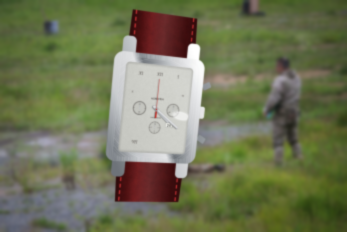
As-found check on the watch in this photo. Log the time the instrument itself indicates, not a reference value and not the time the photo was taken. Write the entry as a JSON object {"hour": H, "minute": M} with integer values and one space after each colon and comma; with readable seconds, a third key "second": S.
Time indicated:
{"hour": 4, "minute": 21}
